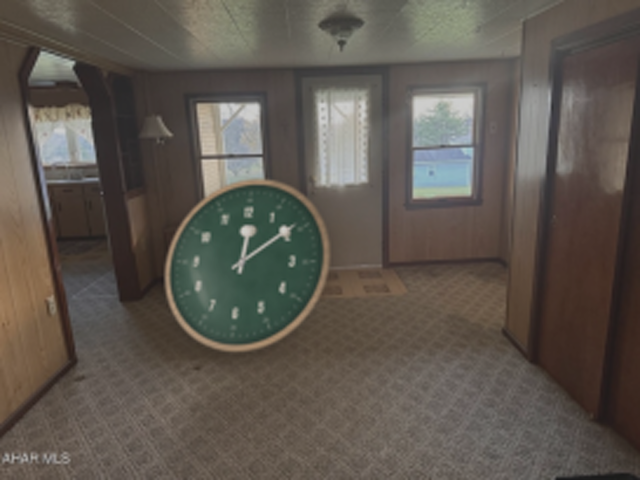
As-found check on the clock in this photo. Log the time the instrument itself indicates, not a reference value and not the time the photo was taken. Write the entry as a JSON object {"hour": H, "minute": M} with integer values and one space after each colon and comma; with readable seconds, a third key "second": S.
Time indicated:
{"hour": 12, "minute": 9}
